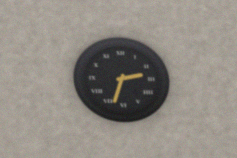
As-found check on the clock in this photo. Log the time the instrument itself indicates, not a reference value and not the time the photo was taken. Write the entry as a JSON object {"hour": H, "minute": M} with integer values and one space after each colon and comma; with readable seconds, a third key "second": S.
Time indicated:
{"hour": 2, "minute": 33}
